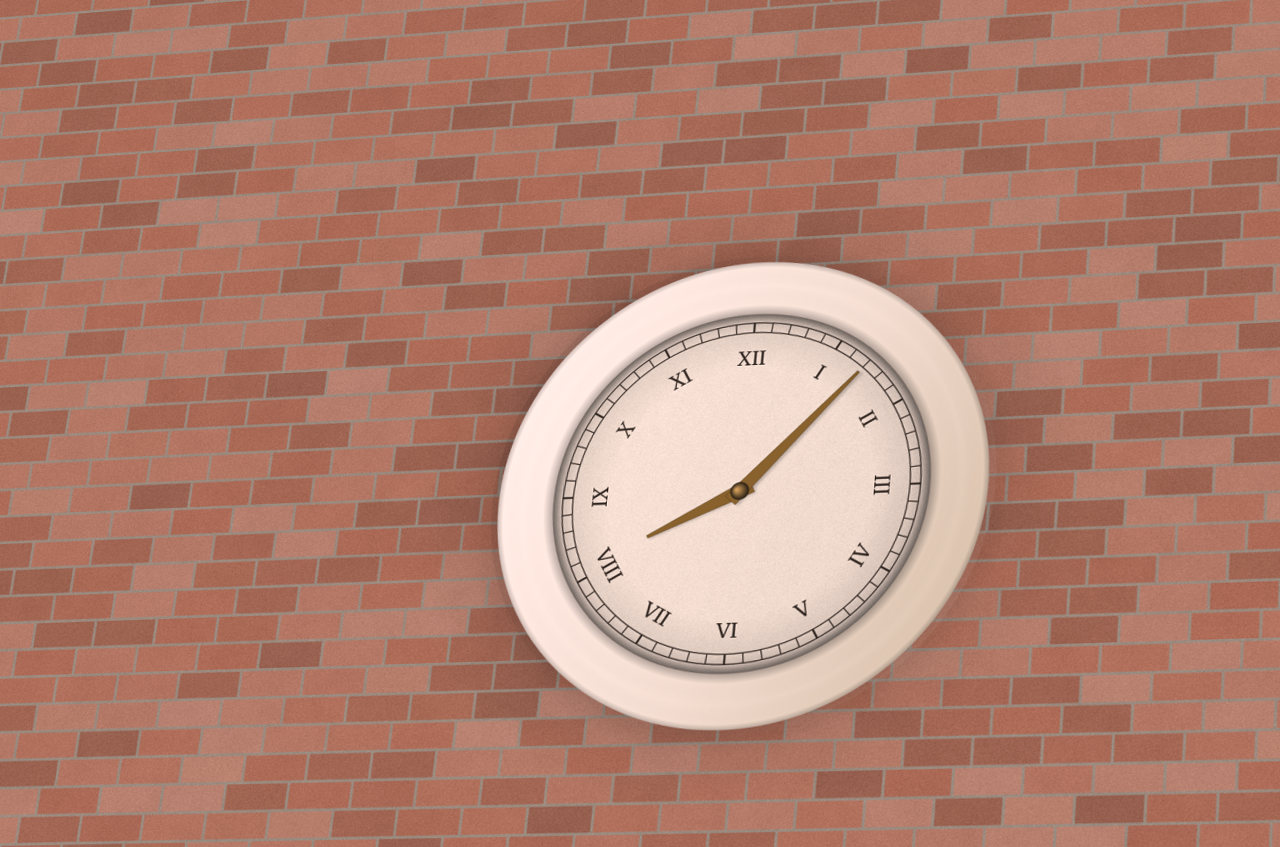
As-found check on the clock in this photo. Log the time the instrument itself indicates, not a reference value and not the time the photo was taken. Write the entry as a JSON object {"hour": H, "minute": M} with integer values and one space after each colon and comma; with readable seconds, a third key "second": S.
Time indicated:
{"hour": 8, "minute": 7}
